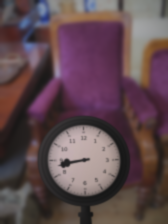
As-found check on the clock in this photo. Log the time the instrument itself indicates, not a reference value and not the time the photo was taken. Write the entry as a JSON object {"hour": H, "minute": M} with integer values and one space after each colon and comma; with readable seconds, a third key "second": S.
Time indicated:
{"hour": 8, "minute": 43}
